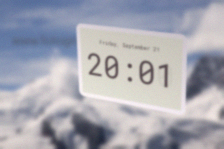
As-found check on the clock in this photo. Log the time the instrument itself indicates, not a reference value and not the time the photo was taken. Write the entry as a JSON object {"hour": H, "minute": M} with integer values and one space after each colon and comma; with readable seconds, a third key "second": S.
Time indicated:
{"hour": 20, "minute": 1}
